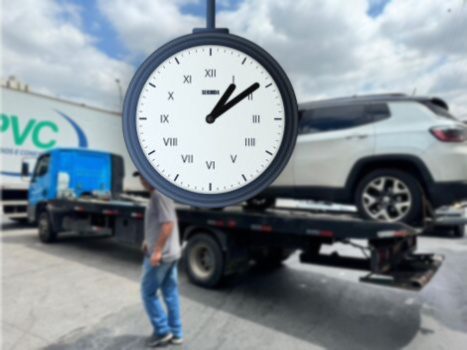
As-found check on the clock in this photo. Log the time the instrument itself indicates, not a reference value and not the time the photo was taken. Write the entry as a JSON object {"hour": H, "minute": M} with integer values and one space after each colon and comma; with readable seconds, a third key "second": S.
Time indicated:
{"hour": 1, "minute": 9}
